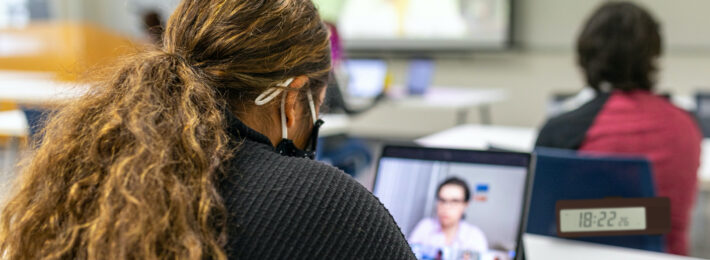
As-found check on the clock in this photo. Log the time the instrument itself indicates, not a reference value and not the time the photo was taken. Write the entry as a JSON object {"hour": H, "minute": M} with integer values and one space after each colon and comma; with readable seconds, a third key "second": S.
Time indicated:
{"hour": 18, "minute": 22}
